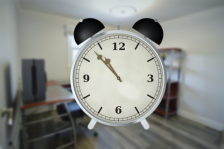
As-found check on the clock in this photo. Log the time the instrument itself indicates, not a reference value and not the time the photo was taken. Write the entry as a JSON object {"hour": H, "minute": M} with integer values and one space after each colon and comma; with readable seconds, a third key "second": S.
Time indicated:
{"hour": 10, "minute": 53}
